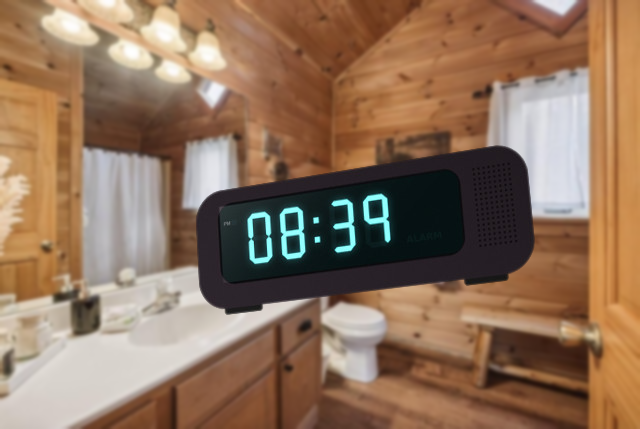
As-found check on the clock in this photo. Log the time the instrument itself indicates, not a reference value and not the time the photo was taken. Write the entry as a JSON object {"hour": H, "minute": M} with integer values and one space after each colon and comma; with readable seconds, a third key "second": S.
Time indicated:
{"hour": 8, "minute": 39}
